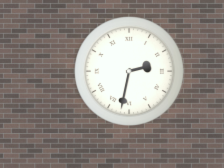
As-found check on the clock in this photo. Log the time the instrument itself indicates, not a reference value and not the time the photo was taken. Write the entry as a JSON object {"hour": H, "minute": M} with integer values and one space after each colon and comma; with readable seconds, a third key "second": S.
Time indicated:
{"hour": 2, "minute": 32}
